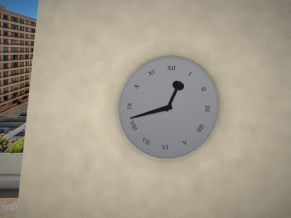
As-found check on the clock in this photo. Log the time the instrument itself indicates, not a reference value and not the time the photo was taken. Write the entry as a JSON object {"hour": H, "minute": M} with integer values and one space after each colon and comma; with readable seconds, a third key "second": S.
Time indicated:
{"hour": 12, "minute": 42}
